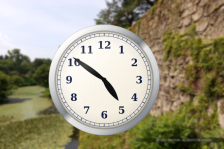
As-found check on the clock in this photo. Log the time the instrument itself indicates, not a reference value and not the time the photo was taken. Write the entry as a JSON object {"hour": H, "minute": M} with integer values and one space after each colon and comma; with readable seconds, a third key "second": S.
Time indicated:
{"hour": 4, "minute": 51}
